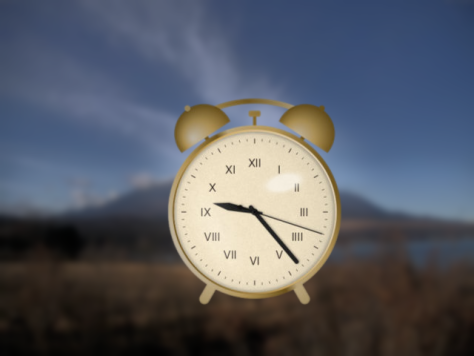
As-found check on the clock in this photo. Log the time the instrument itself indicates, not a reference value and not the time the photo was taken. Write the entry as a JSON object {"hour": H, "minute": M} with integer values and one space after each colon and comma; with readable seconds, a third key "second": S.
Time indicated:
{"hour": 9, "minute": 23, "second": 18}
